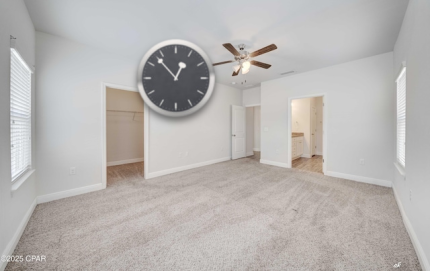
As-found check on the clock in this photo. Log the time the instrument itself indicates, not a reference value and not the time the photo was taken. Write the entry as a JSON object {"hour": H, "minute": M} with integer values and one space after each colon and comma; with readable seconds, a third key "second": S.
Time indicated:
{"hour": 12, "minute": 53}
